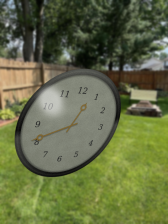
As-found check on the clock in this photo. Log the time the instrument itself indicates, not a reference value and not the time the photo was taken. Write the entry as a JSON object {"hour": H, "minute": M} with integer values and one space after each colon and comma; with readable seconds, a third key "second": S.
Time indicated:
{"hour": 12, "minute": 41}
